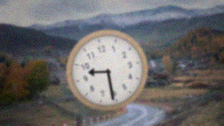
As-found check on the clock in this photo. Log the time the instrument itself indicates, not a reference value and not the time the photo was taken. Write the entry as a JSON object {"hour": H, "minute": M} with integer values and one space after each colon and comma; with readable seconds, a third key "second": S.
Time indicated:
{"hour": 9, "minute": 31}
